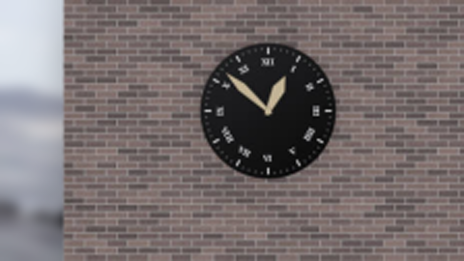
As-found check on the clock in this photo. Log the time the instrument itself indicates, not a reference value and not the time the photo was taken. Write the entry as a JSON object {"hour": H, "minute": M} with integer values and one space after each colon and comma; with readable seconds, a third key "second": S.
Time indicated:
{"hour": 12, "minute": 52}
